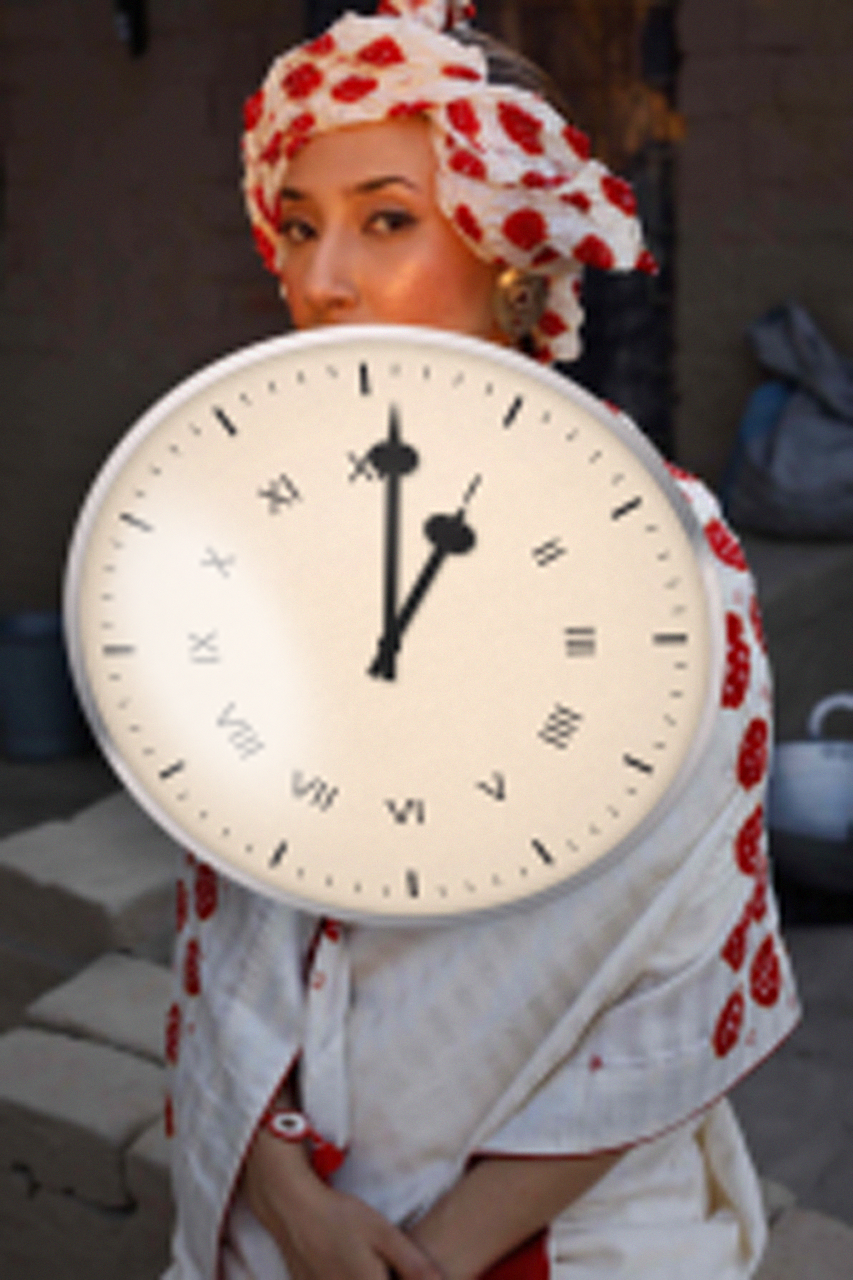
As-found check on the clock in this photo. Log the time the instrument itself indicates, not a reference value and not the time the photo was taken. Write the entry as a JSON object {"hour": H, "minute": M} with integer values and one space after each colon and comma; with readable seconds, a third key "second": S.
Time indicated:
{"hour": 1, "minute": 1}
